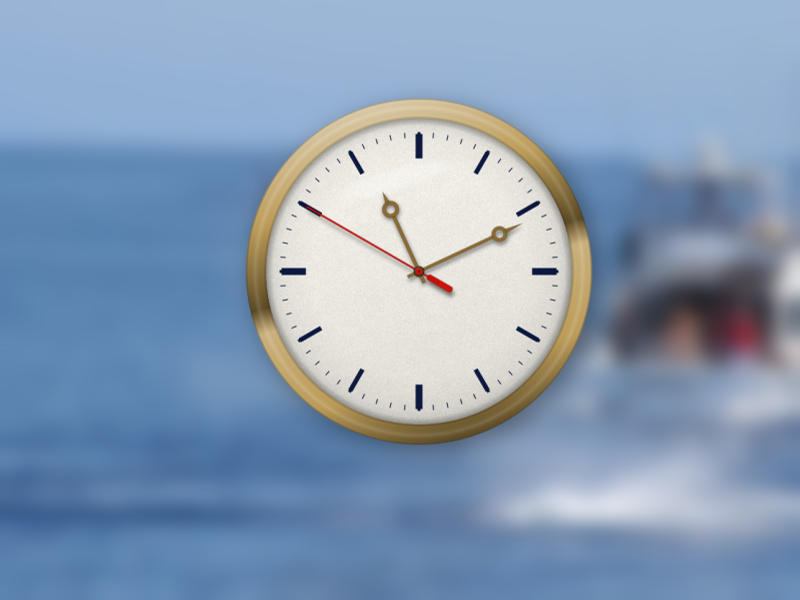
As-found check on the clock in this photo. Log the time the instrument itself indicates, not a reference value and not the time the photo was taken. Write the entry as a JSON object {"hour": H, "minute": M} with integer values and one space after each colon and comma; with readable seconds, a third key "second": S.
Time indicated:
{"hour": 11, "minute": 10, "second": 50}
